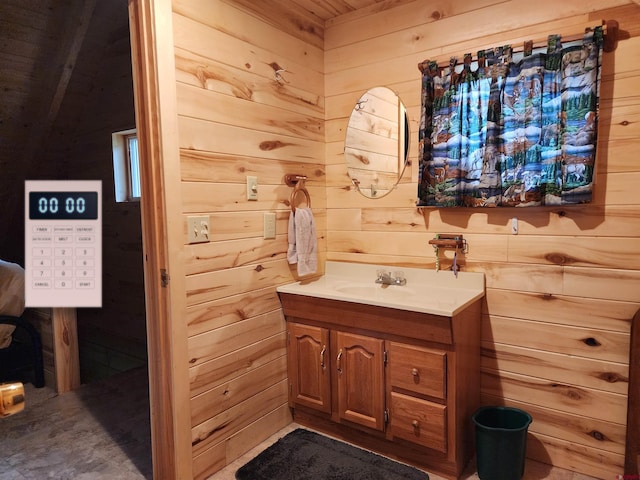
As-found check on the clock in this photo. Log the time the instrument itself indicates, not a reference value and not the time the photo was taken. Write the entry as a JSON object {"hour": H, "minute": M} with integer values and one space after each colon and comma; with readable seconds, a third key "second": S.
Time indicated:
{"hour": 0, "minute": 0}
